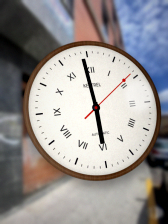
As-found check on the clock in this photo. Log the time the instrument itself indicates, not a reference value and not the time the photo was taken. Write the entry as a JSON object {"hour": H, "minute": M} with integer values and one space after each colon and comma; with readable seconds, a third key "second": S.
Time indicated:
{"hour": 5, "minute": 59, "second": 9}
